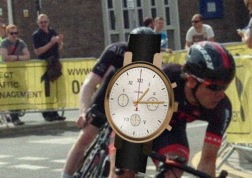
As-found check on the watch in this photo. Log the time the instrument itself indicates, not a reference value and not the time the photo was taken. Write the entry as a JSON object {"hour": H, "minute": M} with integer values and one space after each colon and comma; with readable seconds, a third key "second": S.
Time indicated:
{"hour": 1, "minute": 14}
